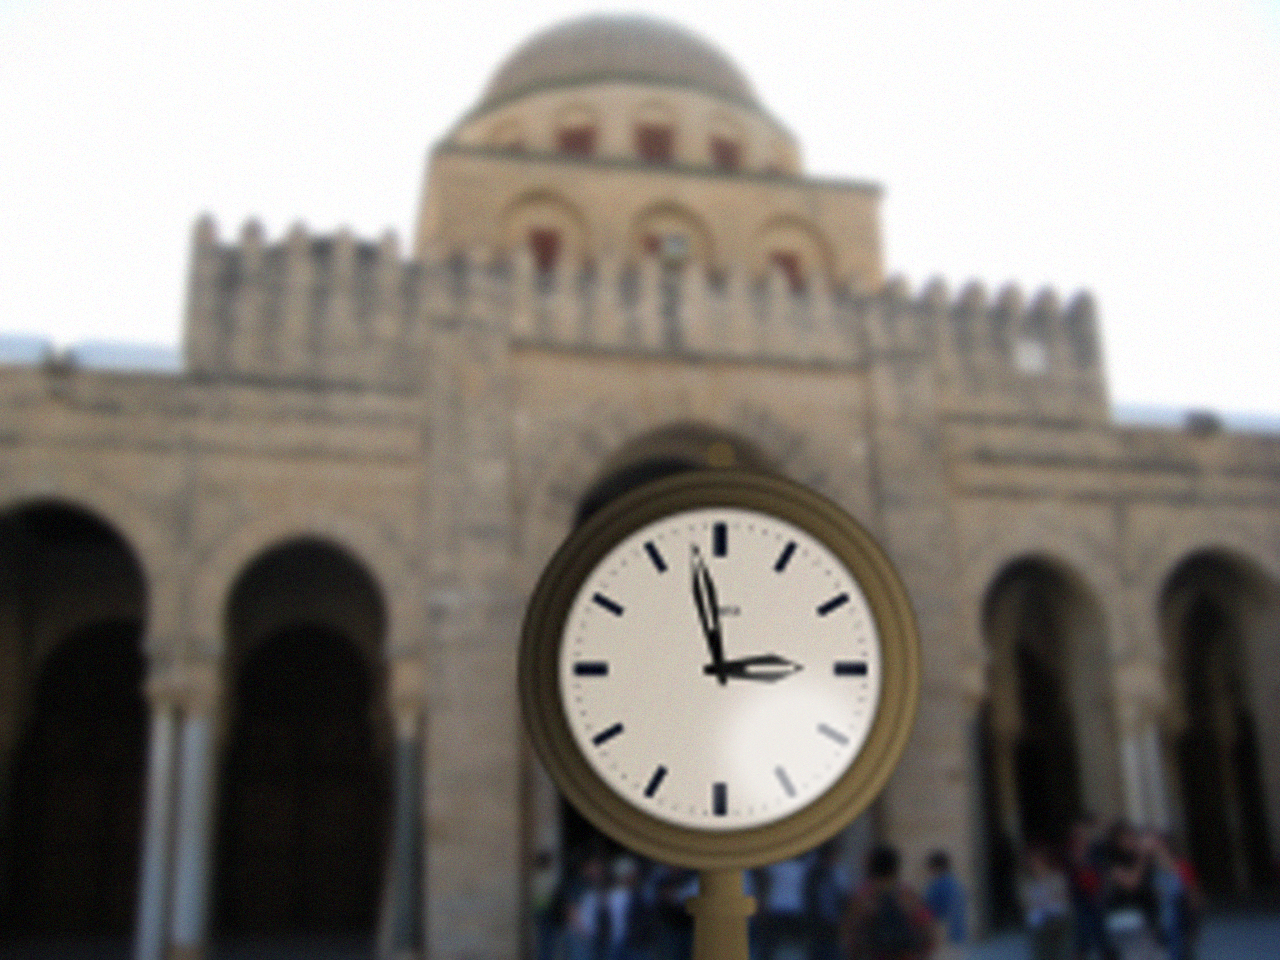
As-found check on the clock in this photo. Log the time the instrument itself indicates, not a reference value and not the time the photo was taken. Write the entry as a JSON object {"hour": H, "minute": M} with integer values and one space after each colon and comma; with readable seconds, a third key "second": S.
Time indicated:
{"hour": 2, "minute": 58}
